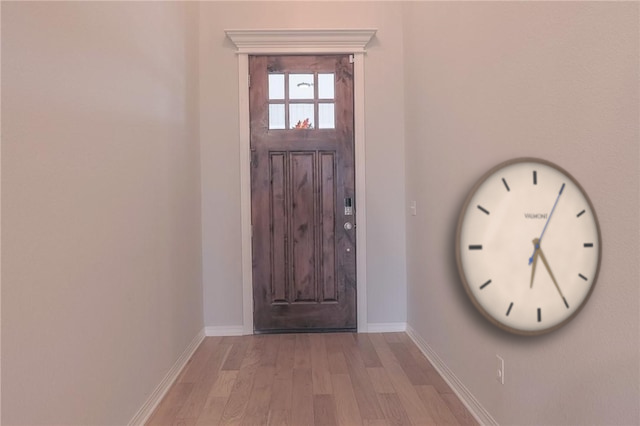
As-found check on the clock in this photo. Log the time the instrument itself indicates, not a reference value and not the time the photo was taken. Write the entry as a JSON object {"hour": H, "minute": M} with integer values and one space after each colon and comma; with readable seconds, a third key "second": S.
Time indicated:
{"hour": 6, "minute": 25, "second": 5}
